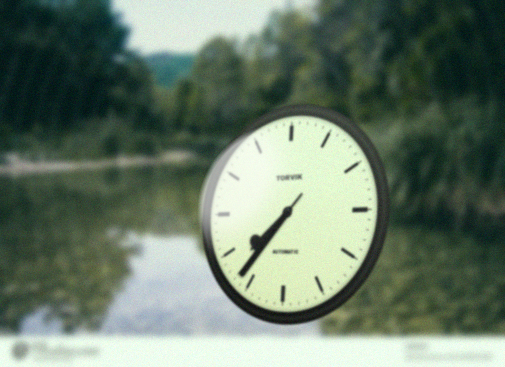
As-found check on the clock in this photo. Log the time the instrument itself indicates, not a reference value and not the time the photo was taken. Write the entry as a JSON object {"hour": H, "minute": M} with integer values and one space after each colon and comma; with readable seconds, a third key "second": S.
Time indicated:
{"hour": 7, "minute": 36, "second": 37}
